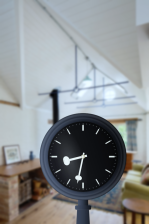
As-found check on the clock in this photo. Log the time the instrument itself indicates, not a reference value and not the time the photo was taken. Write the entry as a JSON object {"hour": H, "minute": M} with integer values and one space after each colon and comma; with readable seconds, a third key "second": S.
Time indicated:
{"hour": 8, "minute": 32}
